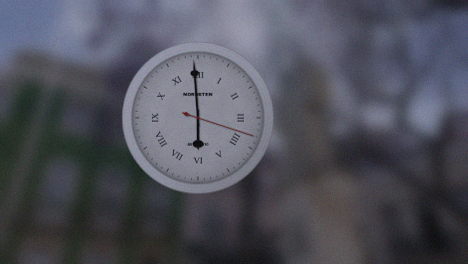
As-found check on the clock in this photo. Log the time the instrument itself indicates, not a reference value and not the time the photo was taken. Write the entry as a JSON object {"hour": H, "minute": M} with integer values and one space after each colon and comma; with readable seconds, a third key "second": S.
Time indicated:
{"hour": 5, "minute": 59, "second": 18}
